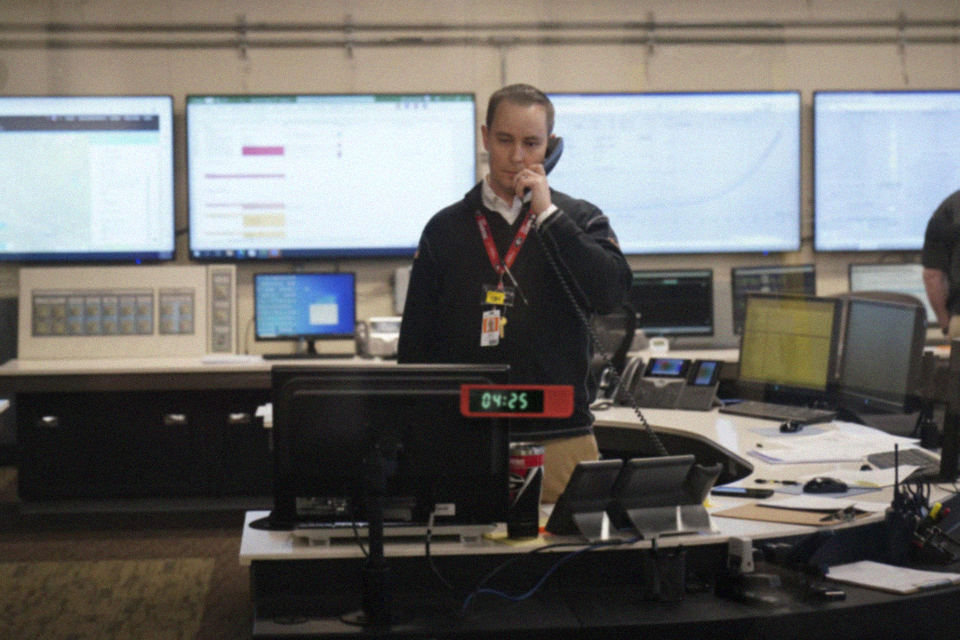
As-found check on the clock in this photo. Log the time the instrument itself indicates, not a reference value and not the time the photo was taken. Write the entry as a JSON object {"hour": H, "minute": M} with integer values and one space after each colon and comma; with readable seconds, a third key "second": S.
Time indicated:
{"hour": 4, "minute": 25}
